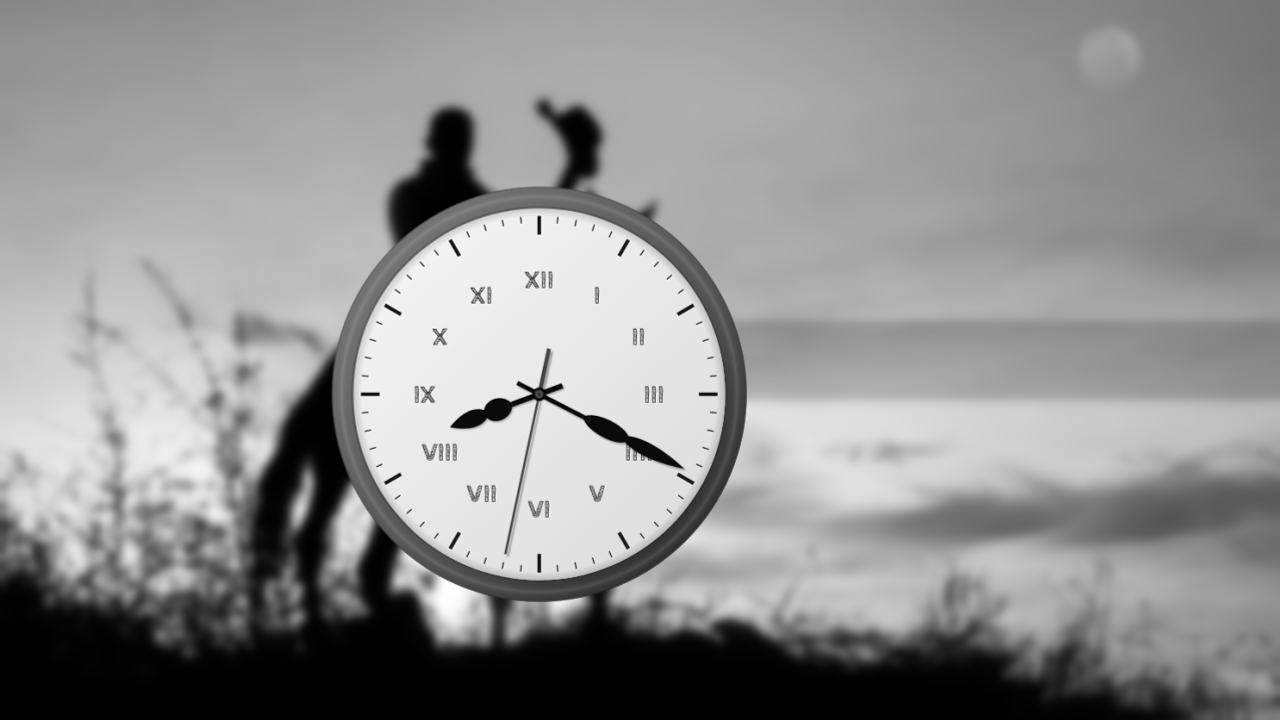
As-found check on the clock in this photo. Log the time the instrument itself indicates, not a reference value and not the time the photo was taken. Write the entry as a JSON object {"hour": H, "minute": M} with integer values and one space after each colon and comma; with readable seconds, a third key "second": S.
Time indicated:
{"hour": 8, "minute": 19, "second": 32}
